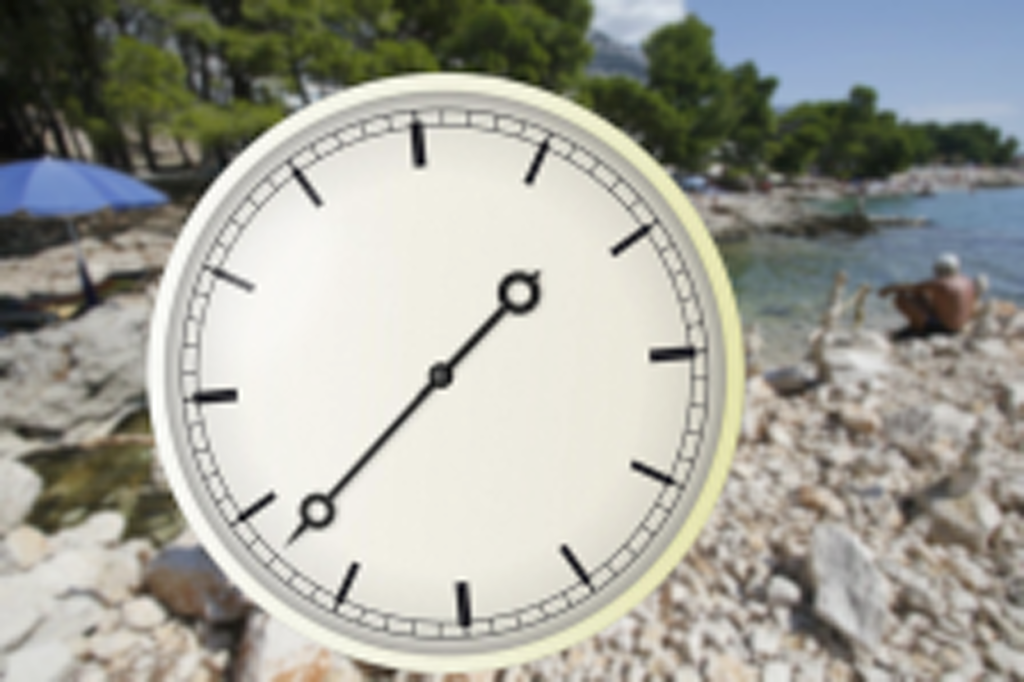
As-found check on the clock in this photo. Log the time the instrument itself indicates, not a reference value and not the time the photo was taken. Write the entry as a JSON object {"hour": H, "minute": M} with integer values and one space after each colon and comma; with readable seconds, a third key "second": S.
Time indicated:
{"hour": 1, "minute": 38}
